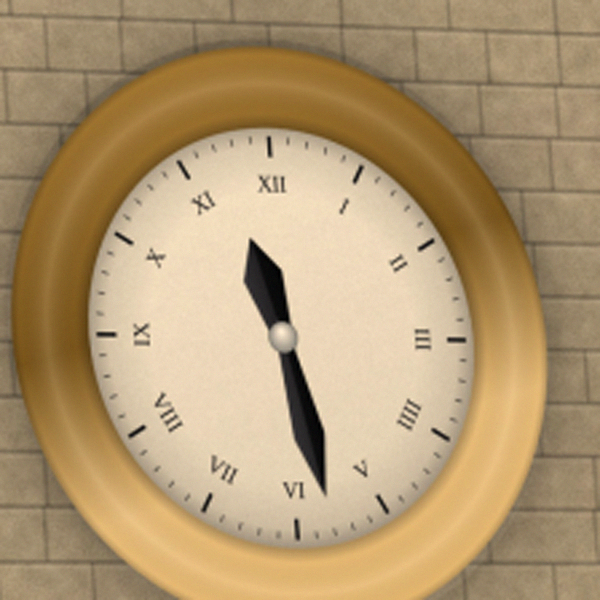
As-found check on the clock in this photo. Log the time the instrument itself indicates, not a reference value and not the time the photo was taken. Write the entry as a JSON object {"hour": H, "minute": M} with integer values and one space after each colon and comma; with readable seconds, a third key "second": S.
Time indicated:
{"hour": 11, "minute": 28}
